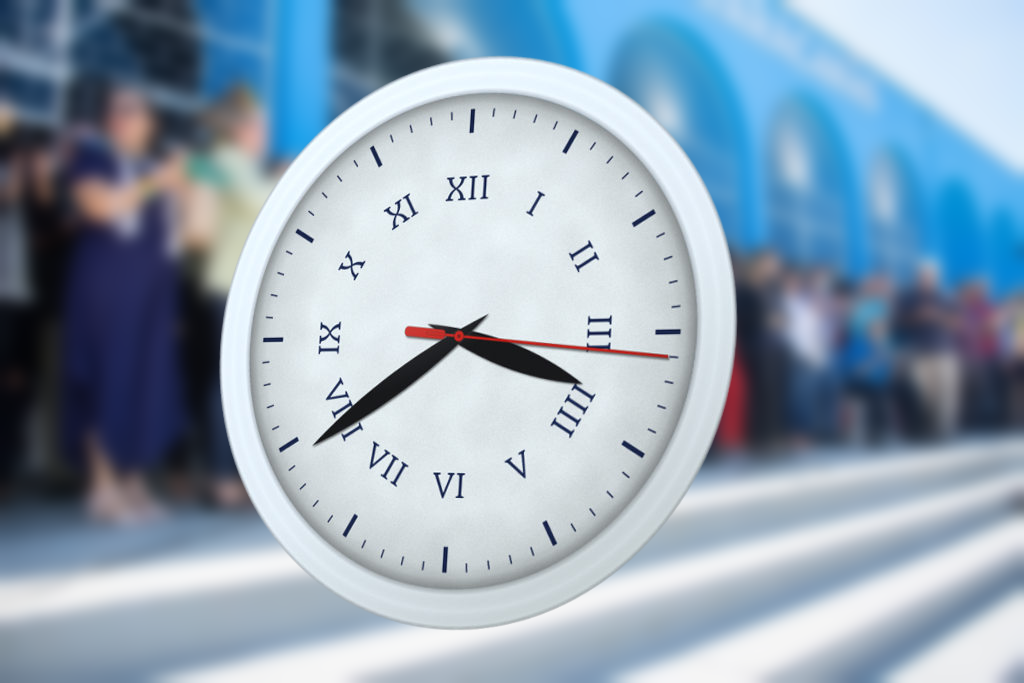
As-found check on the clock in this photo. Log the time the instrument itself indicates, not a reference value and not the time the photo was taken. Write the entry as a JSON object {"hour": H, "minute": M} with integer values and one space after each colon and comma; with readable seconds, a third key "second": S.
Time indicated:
{"hour": 3, "minute": 39, "second": 16}
